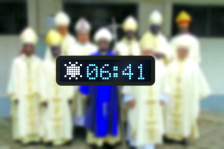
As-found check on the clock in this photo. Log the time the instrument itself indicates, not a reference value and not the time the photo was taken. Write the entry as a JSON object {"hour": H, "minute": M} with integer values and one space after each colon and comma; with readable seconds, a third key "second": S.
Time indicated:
{"hour": 6, "minute": 41}
